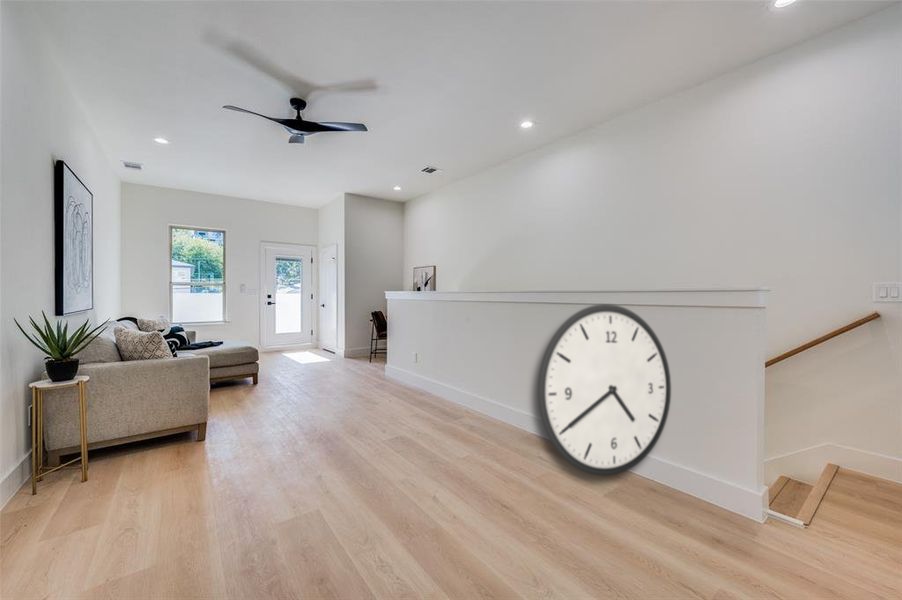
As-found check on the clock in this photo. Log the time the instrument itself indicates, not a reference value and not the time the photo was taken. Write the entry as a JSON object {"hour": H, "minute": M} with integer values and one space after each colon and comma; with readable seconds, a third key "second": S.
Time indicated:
{"hour": 4, "minute": 40}
